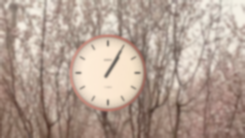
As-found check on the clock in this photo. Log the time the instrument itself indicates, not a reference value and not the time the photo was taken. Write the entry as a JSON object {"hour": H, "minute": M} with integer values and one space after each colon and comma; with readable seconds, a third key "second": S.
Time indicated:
{"hour": 1, "minute": 5}
